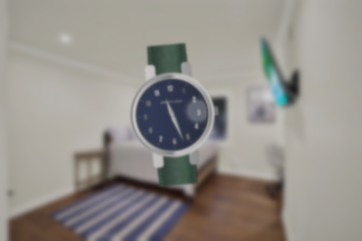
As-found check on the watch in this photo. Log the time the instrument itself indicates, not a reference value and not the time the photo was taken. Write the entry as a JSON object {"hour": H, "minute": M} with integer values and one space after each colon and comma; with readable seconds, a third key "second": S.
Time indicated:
{"hour": 11, "minute": 27}
